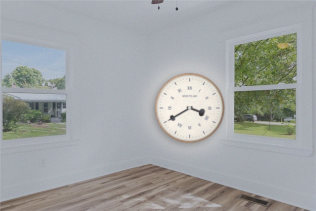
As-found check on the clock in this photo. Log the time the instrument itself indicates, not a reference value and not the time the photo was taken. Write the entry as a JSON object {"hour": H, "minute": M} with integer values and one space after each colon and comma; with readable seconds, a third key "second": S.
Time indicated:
{"hour": 3, "minute": 40}
